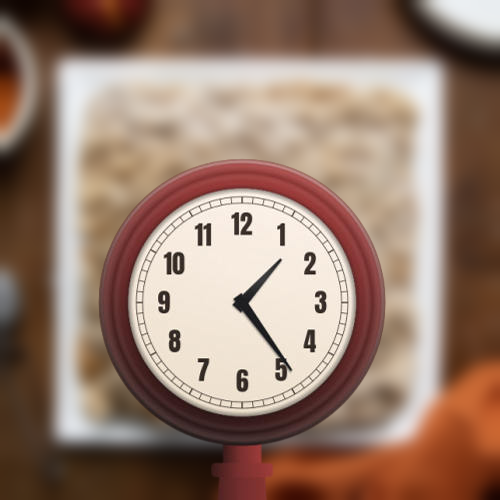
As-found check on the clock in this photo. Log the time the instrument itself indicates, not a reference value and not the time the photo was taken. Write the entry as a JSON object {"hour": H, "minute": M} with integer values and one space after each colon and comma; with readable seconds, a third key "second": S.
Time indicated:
{"hour": 1, "minute": 24}
